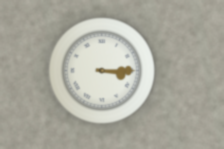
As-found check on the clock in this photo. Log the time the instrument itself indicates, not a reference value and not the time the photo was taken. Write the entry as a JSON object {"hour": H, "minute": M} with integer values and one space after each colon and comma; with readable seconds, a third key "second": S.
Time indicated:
{"hour": 3, "minute": 15}
